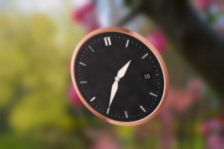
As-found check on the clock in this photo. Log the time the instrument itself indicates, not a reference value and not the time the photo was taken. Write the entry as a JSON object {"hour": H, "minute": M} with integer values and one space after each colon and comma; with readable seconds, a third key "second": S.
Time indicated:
{"hour": 1, "minute": 35}
